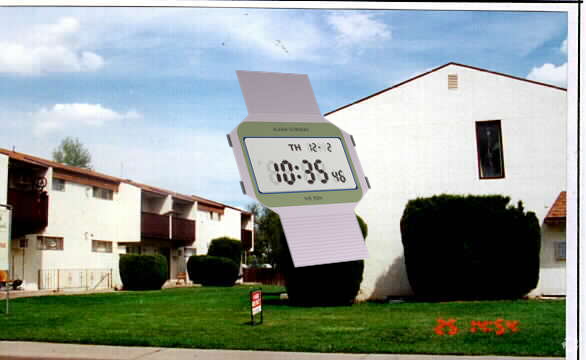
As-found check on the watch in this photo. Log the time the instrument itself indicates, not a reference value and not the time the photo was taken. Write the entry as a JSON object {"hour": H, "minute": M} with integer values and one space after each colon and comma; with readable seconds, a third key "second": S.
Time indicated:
{"hour": 10, "minute": 35, "second": 46}
